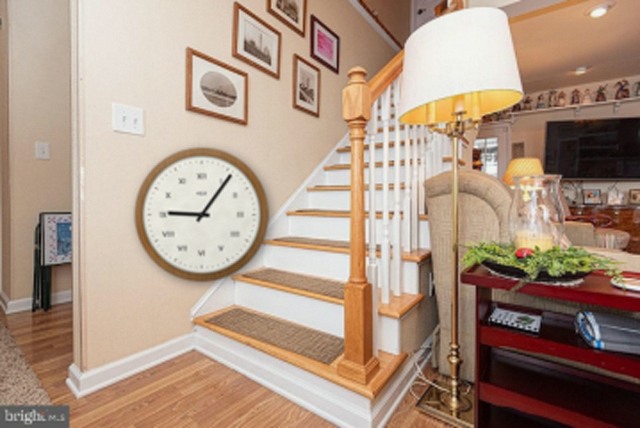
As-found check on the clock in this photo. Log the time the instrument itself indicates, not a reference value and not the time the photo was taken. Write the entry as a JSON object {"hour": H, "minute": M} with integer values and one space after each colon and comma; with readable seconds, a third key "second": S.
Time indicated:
{"hour": 9, "minute": 6}
